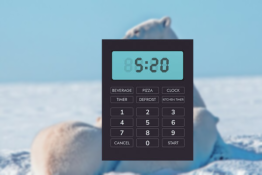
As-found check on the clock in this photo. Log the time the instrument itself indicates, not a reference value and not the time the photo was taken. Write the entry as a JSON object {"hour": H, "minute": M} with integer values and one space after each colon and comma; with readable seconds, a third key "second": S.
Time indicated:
{"hour": 5, "minute": 20}
